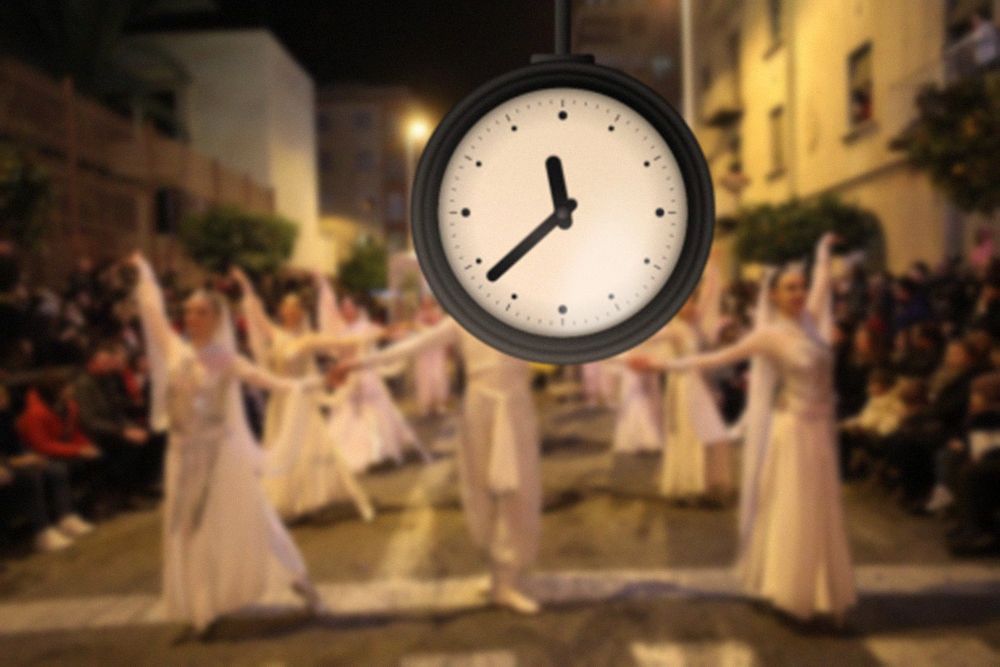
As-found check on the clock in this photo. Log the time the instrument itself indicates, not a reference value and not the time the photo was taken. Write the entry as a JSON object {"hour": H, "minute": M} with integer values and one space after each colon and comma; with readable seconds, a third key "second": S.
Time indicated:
{"hour": 11, "minute": 38}
